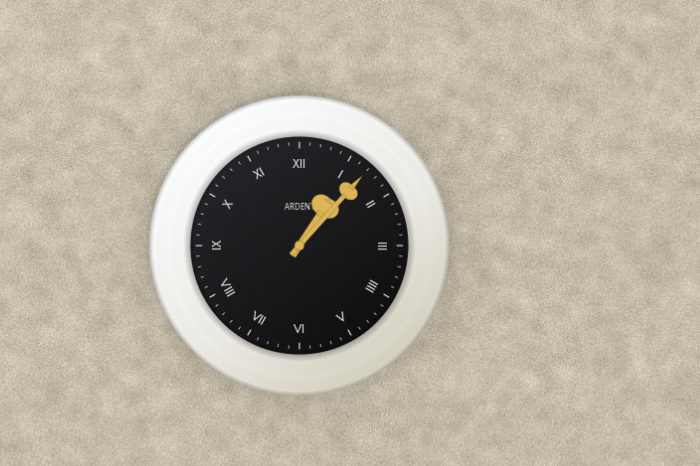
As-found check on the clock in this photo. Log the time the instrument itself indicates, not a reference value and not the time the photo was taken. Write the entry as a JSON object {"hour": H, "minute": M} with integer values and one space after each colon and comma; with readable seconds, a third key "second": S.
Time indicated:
{"hour": 1, "minute": 7}
